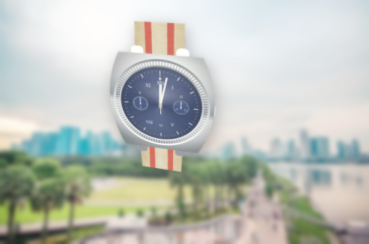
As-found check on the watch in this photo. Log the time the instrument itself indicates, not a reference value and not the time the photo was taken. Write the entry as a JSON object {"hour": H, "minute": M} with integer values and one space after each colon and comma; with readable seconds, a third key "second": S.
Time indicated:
{"hour": 12, "minute": 2}
